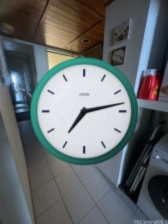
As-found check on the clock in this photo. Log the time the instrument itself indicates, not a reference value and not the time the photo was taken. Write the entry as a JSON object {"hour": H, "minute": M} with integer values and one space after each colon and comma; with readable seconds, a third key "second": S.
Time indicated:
{"hour": 7, "minute": 13}
